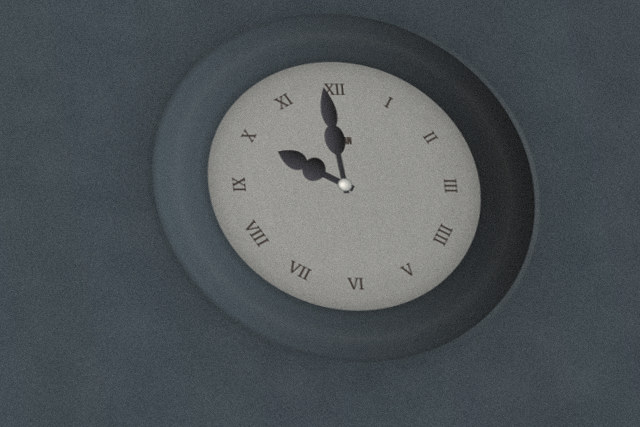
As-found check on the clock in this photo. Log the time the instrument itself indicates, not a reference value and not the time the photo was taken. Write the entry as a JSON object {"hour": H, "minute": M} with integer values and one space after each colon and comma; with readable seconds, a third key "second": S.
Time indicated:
{"hour": 9, "minute": 59}
